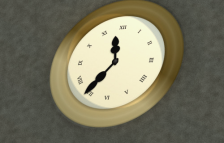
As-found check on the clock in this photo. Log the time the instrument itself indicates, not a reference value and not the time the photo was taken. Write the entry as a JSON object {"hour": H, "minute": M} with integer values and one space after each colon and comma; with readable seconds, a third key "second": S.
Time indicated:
{"hour": 11, "minute": 36}
